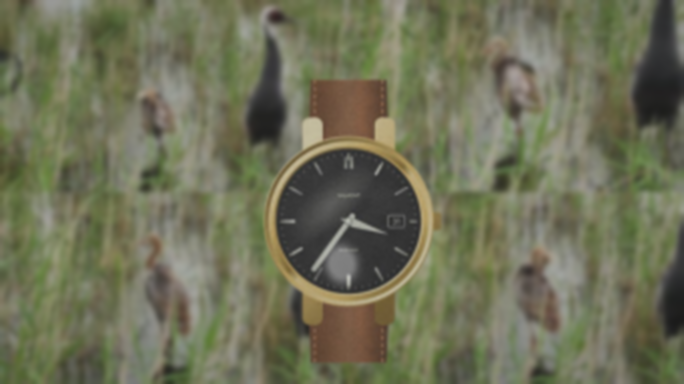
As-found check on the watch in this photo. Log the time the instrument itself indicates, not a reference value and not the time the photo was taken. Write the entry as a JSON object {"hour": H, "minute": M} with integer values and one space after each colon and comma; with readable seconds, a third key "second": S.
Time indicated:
{"hour": 3, "minute": 36}
